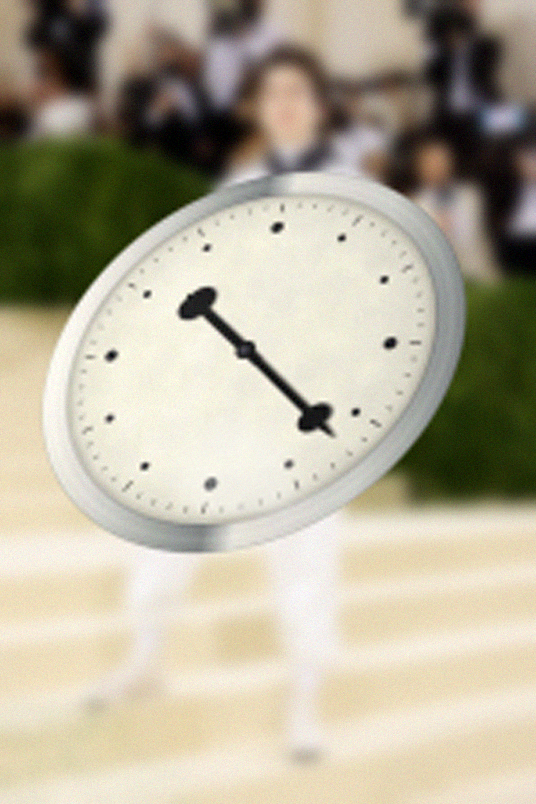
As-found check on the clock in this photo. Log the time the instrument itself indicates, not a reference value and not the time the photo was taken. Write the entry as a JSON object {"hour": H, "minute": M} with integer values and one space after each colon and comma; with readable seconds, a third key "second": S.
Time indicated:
{"hour": 10, "minute": 22}
